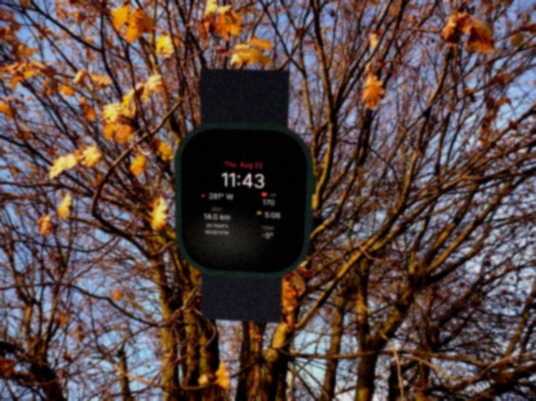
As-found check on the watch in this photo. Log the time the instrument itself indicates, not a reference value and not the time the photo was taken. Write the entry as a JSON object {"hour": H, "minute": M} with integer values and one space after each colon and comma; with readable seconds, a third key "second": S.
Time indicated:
{"hour": 11, "minute": 43}
